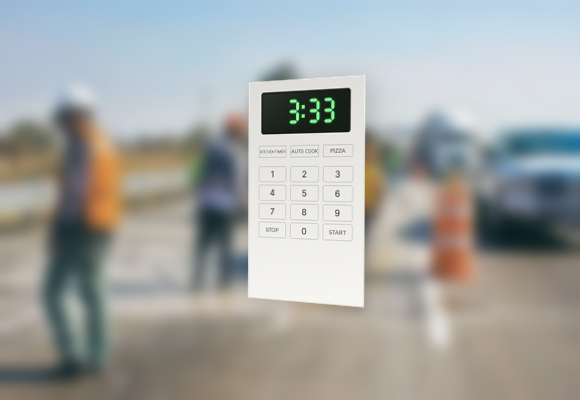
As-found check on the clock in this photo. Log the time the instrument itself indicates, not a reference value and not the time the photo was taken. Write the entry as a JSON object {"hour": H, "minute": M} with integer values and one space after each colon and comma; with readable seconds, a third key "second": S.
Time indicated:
{"hour": 3, "minute": 33}
